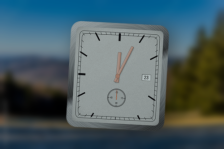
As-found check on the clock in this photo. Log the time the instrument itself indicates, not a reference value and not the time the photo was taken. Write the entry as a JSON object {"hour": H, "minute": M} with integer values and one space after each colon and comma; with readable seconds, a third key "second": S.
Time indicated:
{"hour": 12, "minute": 4}
